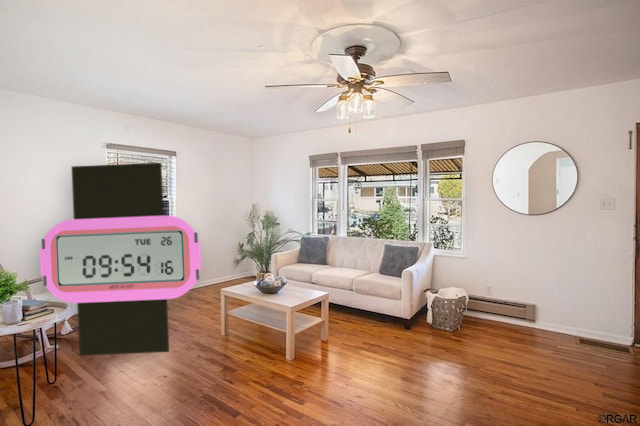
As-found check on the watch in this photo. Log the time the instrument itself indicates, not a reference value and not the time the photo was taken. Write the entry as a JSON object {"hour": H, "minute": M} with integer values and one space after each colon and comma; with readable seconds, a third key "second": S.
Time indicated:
{"hour": 9, "minute": 54, "second": 16}
